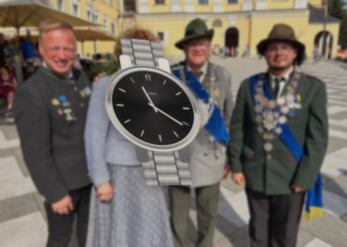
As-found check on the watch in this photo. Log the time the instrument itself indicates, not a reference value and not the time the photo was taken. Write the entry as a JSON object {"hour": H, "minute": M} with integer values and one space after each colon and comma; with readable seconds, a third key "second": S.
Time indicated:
{"hour": 11, "minute": 21}
